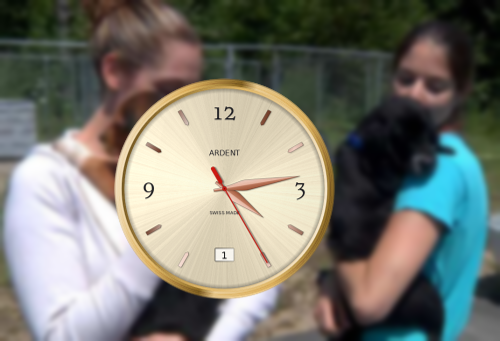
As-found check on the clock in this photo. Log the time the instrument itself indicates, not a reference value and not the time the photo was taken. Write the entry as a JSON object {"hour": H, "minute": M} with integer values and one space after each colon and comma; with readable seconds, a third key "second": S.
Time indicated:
{"hour": 4, "minute": 13, "second": 25}
